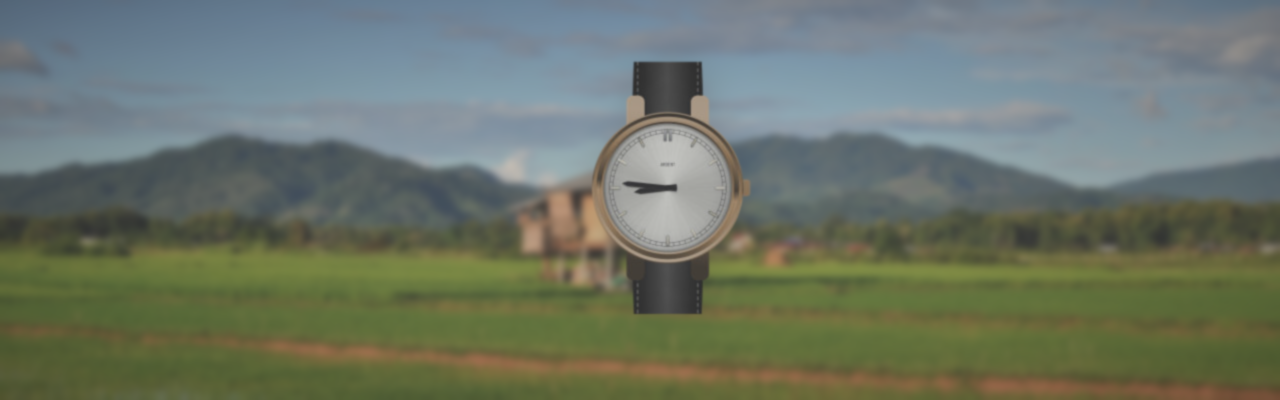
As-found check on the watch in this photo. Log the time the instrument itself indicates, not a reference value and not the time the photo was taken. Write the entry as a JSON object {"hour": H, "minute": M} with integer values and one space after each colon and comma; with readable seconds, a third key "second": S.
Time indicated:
{"hour": 8, "minute": 46}
